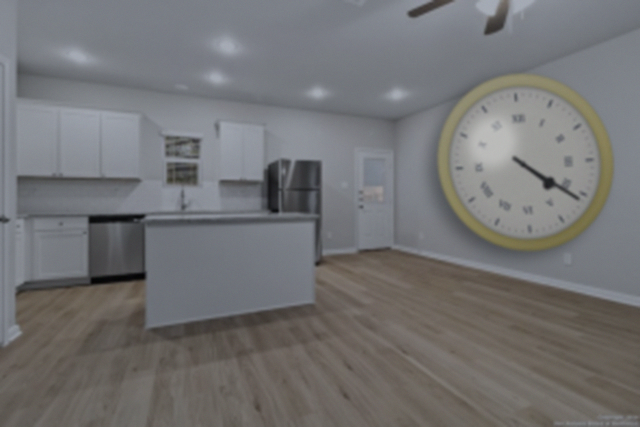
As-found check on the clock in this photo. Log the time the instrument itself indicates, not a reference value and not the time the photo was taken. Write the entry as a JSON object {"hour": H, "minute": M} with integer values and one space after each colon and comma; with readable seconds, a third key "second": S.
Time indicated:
{"hour": 4, "minute": 21}
